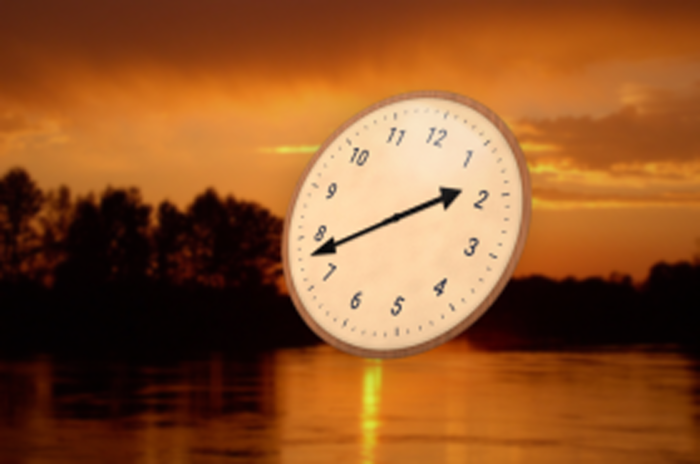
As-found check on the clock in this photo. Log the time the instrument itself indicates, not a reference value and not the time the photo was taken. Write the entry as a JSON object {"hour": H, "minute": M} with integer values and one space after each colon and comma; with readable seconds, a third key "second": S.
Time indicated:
{"hour": 1, "minute": 38}
